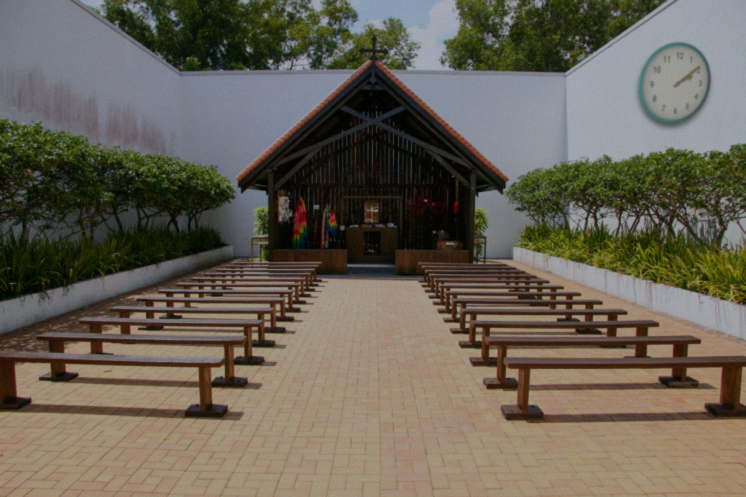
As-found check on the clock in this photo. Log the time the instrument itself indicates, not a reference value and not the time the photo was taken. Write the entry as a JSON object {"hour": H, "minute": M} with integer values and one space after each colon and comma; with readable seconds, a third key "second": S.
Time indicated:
{"hour": 2, "minute": 9}
